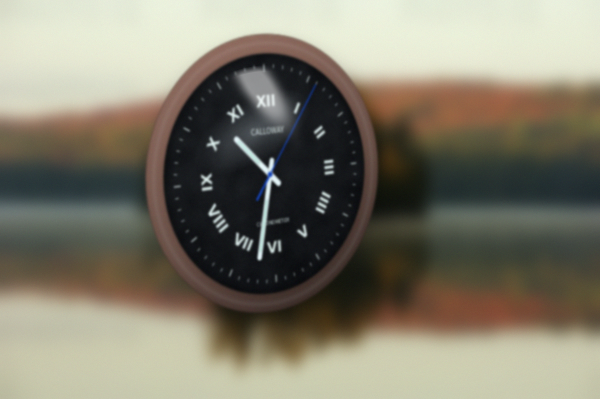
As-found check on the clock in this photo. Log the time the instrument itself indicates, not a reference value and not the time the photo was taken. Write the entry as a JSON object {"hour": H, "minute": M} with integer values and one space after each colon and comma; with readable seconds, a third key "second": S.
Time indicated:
{"hour": 10, "minute": 32, "second": 6}
